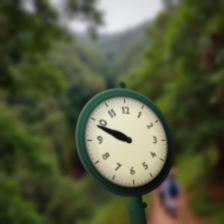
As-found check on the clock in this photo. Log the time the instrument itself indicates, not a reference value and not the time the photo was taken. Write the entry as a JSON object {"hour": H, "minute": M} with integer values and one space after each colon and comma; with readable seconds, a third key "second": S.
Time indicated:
{"hour": 9, "minute": 49}
